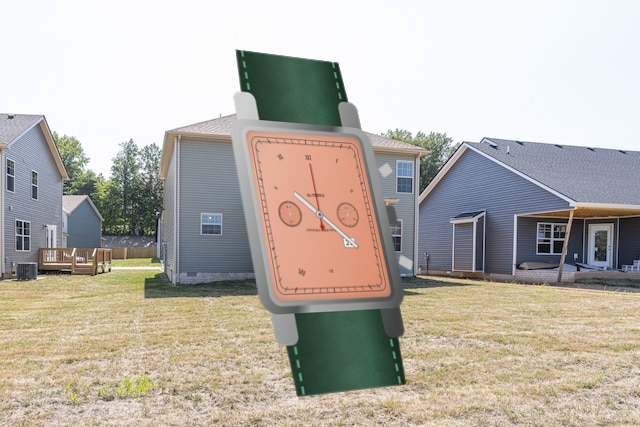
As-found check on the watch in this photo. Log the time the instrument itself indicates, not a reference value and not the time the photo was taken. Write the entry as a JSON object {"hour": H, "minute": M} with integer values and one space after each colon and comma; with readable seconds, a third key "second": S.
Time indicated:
{"hour": 10, "minute": 22}
